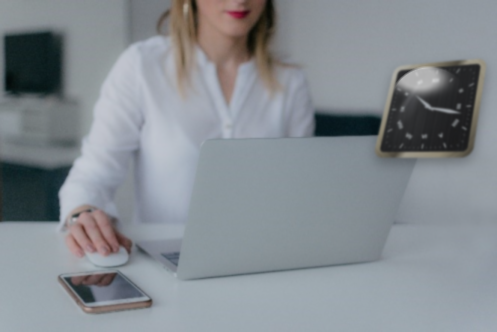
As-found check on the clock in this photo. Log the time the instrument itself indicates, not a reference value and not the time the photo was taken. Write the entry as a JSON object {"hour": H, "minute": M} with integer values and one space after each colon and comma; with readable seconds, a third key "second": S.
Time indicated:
{"hour": 10, "minute": 17}
